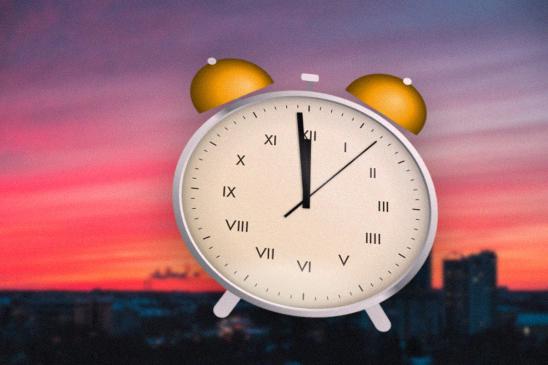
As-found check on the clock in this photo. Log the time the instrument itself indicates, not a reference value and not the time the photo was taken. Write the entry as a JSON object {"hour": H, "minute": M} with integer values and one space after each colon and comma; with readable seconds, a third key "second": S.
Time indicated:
{"hour": 11, "minute": 59, "second": 7}
